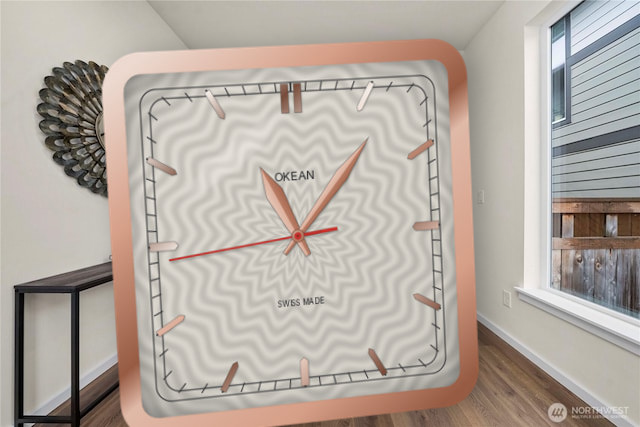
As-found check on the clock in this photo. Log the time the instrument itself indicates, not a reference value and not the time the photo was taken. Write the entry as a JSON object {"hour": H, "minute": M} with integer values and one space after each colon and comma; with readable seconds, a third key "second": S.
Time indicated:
{"hour": 11, "minute": 6, "second": 44}
